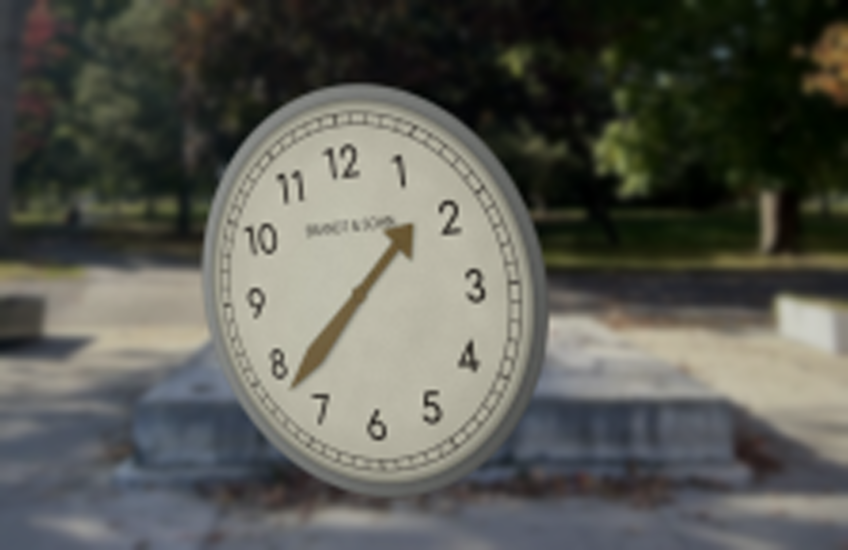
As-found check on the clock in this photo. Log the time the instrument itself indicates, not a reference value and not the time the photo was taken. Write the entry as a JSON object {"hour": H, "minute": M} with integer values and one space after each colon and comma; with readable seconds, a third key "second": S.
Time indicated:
{"hour": 1, "minute": 38}
